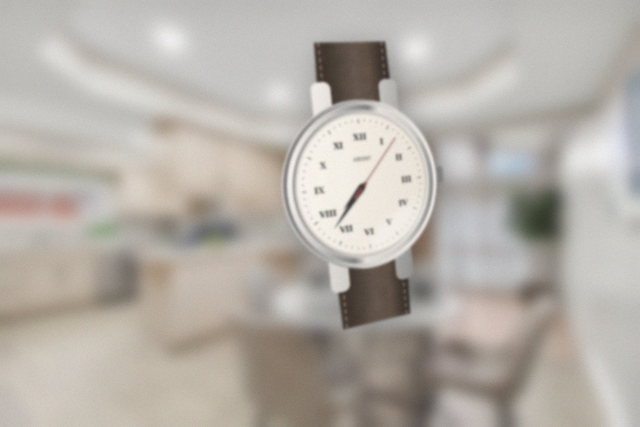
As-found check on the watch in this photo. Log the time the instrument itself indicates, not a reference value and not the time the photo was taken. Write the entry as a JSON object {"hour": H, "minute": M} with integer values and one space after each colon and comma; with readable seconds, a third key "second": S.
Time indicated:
{"hour": 7, "minute": 37, "second": 7}
